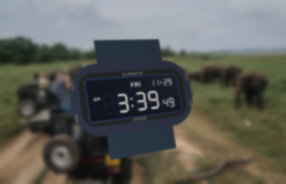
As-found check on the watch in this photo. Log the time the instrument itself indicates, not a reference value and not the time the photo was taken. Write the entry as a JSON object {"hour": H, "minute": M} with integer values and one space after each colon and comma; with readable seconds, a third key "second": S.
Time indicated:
{"hour": 3, "minute": 39}
